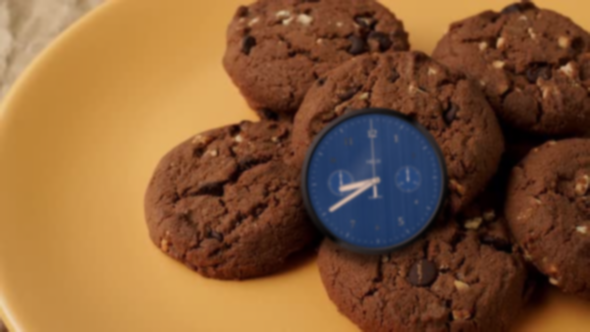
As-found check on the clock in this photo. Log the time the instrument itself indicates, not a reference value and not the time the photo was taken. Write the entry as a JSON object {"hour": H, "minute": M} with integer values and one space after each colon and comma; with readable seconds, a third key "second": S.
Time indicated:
{"hour": 8, "minute": 40}
